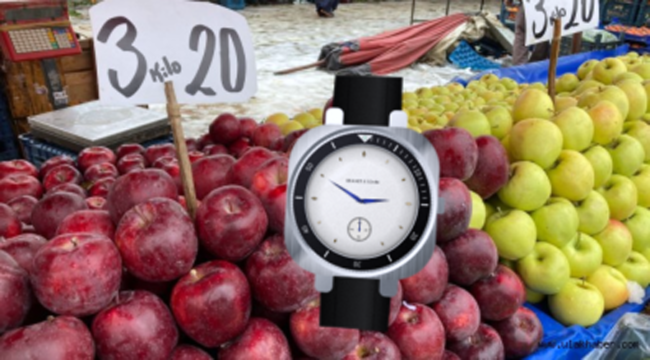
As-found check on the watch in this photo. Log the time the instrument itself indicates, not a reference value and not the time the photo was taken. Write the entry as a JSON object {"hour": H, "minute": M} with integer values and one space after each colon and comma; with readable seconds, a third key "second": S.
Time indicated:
{"hour": 2, "minute": 50}
